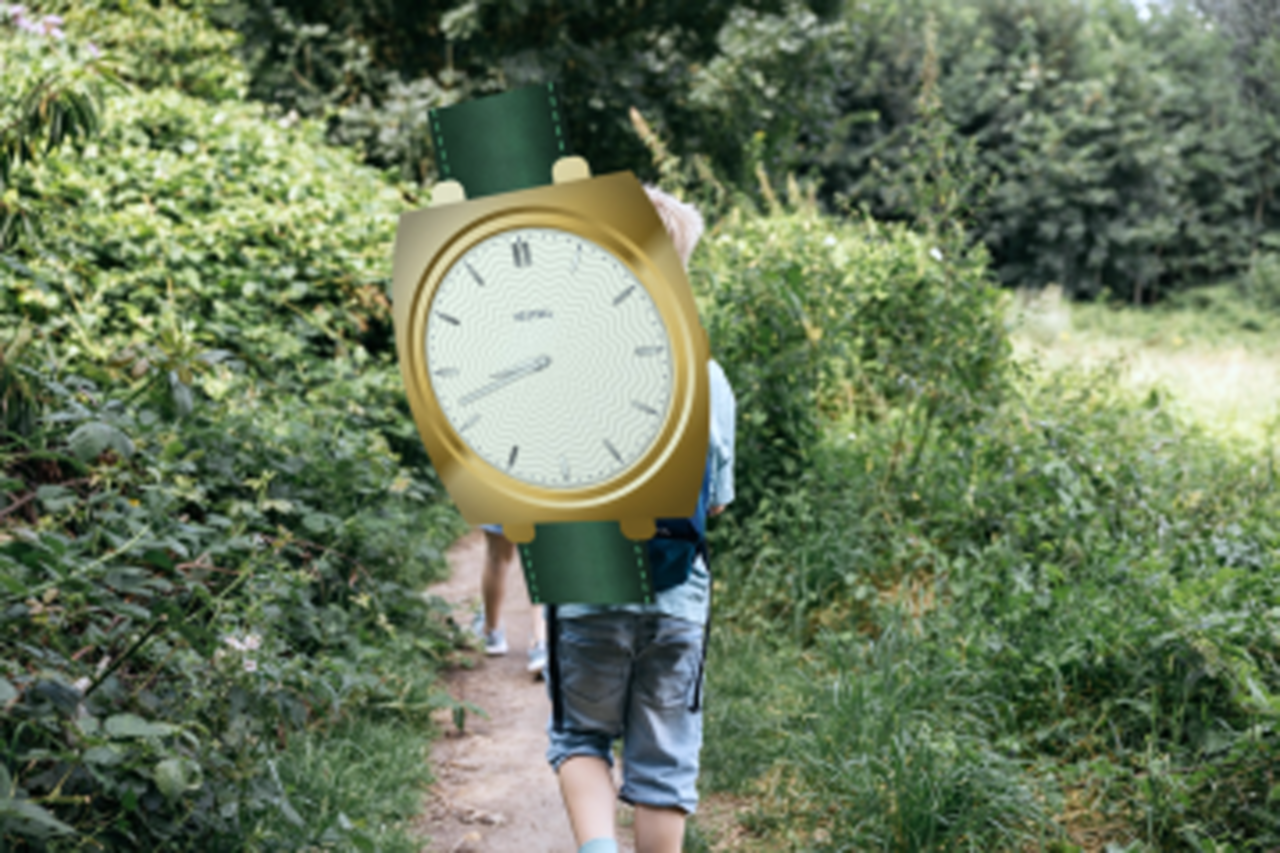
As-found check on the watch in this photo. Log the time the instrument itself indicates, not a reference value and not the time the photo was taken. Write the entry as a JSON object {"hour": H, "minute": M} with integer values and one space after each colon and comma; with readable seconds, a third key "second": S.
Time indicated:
{"hour": 8, "minute": 42}
